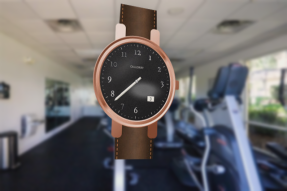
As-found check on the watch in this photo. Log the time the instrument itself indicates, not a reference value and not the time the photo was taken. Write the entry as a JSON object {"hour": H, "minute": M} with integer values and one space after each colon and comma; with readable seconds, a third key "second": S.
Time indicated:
{"hour": 7, "minute": 38}
